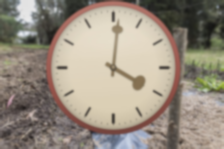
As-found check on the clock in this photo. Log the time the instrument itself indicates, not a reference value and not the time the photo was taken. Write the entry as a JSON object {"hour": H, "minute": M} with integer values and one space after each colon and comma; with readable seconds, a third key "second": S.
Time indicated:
{"hour": 4, "minute": 1}
